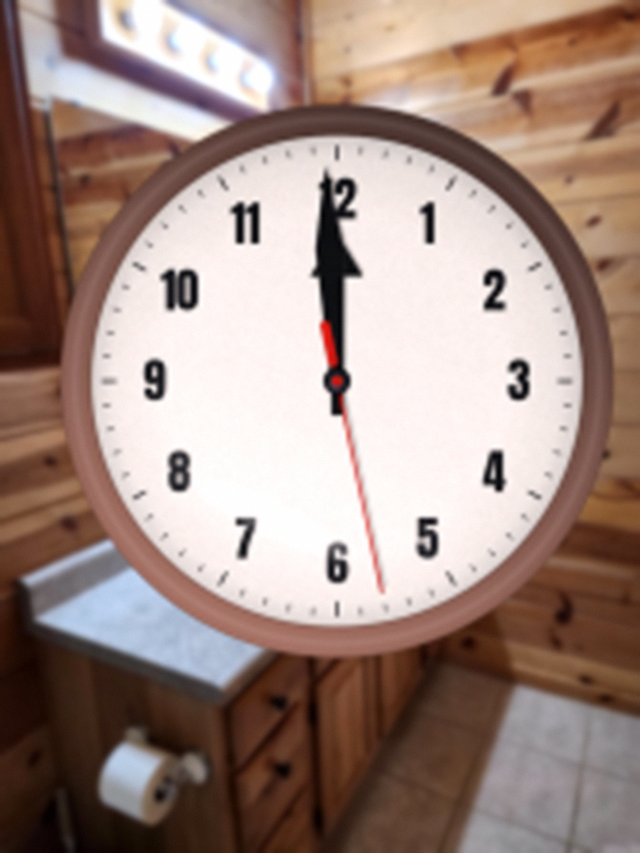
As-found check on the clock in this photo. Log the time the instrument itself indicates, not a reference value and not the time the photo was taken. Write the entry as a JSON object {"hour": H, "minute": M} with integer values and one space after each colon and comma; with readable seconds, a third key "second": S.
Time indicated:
{"hour": 11, "minute": 59, "second": 28}
